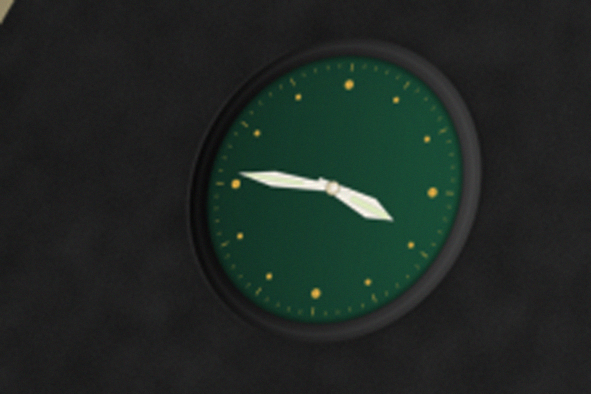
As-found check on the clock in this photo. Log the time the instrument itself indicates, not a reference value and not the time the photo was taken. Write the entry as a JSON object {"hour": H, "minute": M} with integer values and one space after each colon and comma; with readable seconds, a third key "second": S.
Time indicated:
{"hour": 3, "minute": 46}
